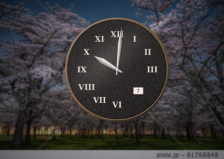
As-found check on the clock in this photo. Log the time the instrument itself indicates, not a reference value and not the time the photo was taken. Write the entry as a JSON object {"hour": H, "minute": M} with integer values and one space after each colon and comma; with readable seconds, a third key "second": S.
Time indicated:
{"hour": 10, "minute": 1}
